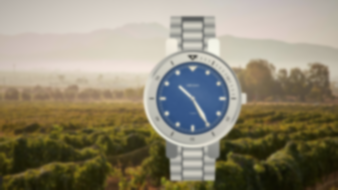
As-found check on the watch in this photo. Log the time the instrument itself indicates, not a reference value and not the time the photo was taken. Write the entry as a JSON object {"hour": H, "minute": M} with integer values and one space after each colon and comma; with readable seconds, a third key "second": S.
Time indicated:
{"hour": 10, "minute": 25}
